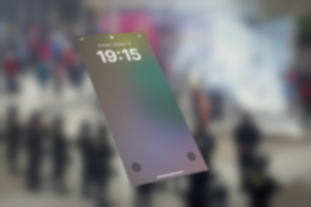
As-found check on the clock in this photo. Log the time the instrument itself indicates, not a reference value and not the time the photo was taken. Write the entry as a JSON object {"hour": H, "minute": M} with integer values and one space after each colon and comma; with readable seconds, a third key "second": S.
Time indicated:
{"hour": 19, "minute": 15}
